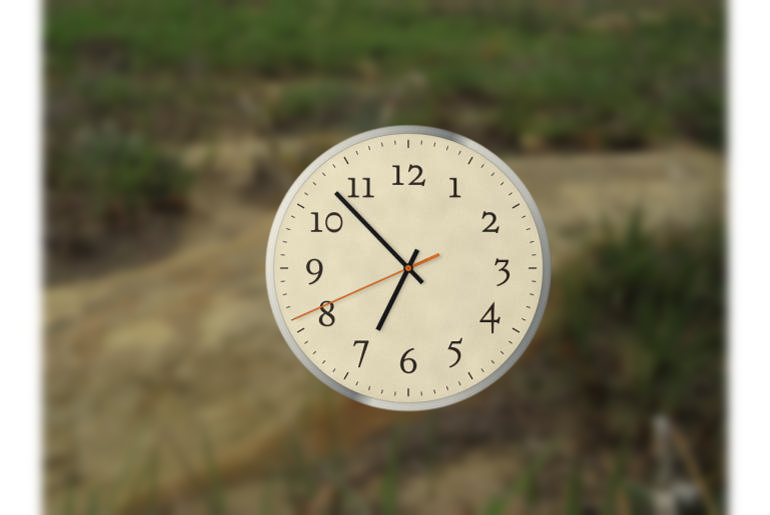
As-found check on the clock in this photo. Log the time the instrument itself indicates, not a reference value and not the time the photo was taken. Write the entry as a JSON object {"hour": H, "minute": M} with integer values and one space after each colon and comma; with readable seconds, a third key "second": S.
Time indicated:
{"hour": 6, "minute": 52, "second": 41}
